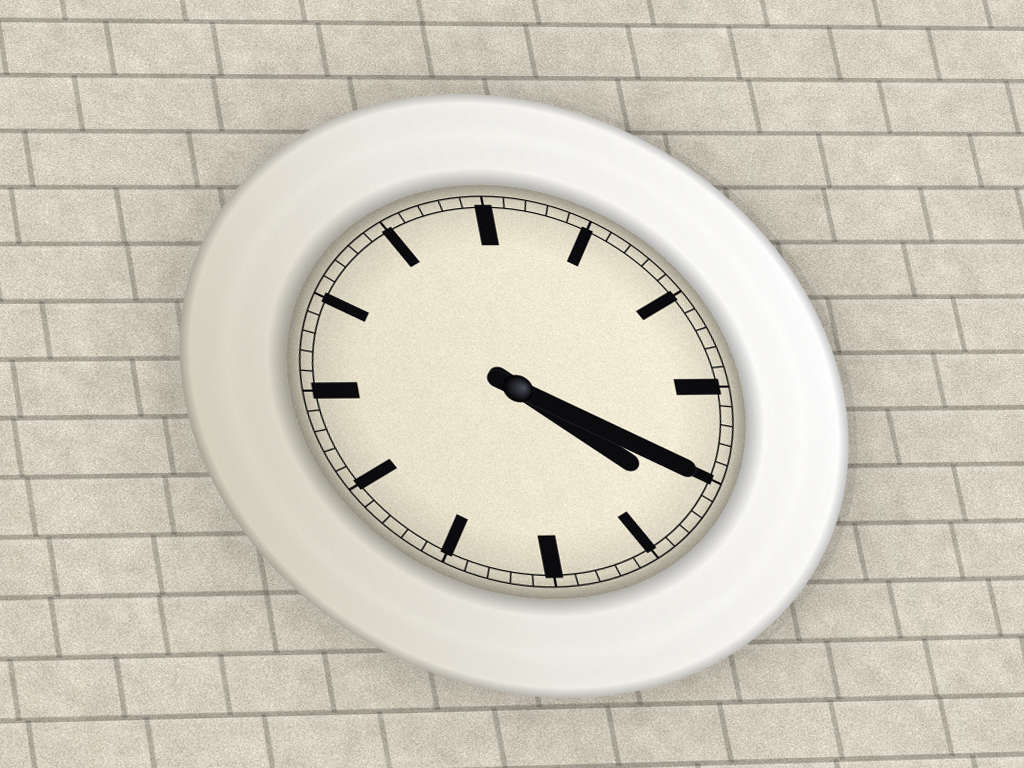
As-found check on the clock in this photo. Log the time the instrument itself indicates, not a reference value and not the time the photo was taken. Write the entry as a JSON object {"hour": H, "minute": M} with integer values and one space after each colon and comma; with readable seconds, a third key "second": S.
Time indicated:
{"hour": 4, "minute": 20}
